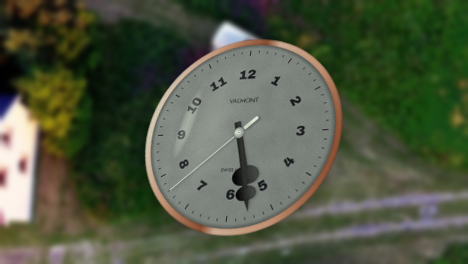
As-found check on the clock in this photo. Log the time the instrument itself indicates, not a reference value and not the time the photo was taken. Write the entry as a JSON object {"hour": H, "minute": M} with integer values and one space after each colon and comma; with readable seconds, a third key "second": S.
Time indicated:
{"hour": 5, "minute": 27, "second": 38}
